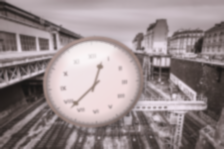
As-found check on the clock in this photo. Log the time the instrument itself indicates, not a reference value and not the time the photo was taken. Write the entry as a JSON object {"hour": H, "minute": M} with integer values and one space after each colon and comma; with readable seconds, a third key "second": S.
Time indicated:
{"hour": 12, "minute": 38}
